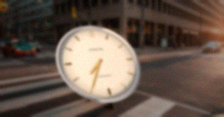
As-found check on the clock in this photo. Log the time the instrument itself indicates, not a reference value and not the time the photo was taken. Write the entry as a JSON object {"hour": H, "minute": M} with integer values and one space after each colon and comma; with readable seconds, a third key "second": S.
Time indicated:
{"hour": 7, "minute": 35}
